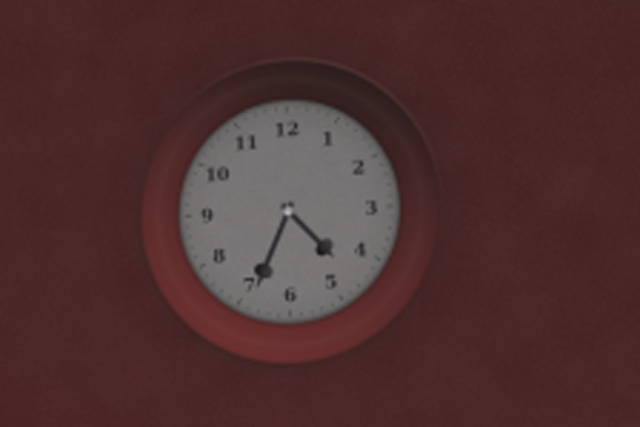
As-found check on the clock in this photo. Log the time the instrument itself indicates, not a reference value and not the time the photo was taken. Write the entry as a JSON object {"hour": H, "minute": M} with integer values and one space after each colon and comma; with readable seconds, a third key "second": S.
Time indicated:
{"hour": 4, "minute": 34}
